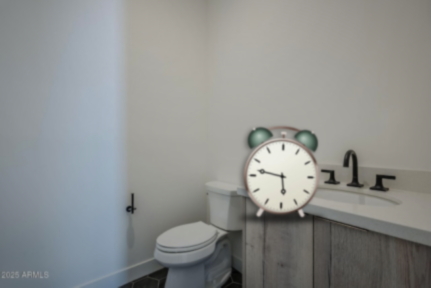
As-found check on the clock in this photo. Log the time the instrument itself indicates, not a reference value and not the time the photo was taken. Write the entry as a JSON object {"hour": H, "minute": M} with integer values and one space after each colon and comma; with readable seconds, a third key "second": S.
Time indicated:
{"hour": 5, "minute": 47}
